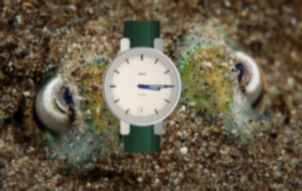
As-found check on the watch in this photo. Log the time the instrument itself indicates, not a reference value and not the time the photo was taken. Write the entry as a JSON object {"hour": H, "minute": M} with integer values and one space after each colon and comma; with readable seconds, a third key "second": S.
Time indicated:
{"hour": 3, "minute": 15}
